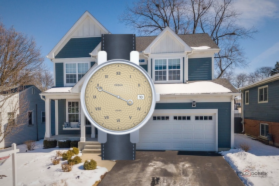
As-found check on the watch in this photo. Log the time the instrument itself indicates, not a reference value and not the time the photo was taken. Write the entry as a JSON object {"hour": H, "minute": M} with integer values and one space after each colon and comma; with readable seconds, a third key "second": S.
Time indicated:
{"hour": 3, "minute": 49}
